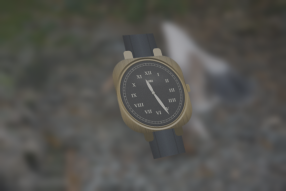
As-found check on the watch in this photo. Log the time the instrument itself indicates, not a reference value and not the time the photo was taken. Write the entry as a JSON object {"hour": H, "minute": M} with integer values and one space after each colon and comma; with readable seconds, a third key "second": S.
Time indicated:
{"hour": 11, "minute": 26}
